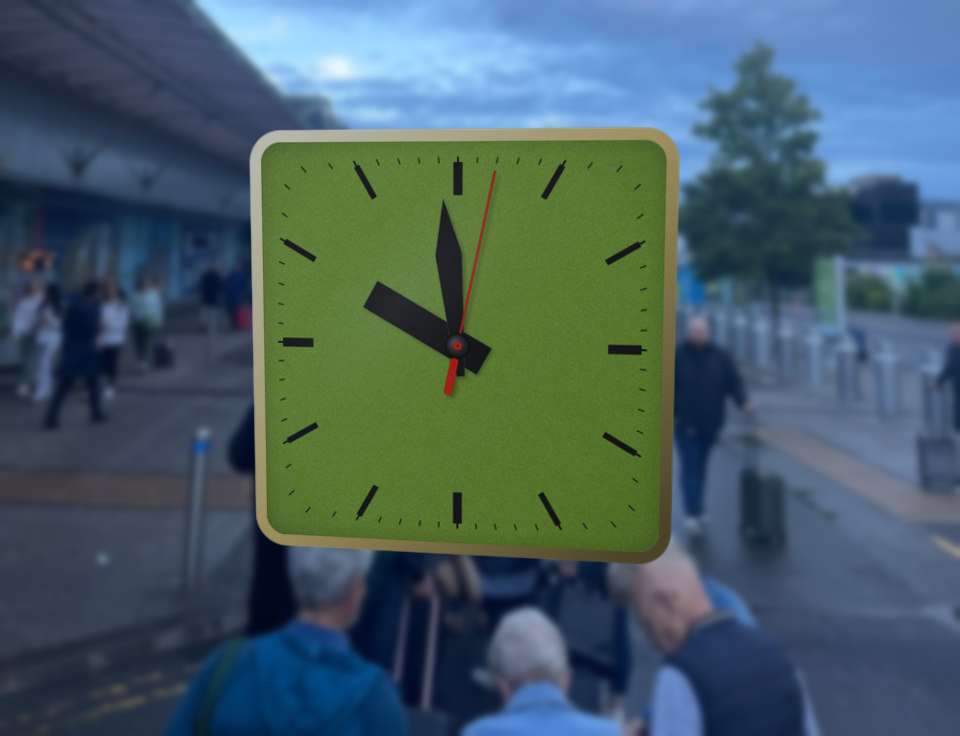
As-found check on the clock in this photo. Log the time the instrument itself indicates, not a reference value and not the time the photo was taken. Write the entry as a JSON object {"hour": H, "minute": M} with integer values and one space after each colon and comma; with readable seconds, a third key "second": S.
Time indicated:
{"hour": 9, "minute": 59, "second": 2}
